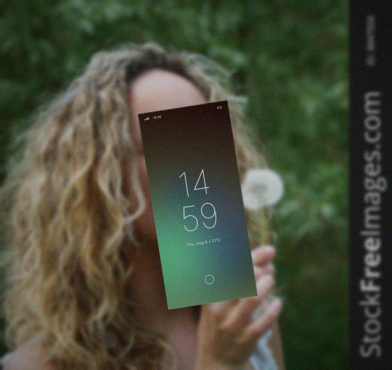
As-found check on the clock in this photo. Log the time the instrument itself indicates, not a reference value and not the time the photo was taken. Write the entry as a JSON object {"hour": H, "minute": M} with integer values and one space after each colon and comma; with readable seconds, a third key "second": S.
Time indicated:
{"hour": 14, "minute": 59}
